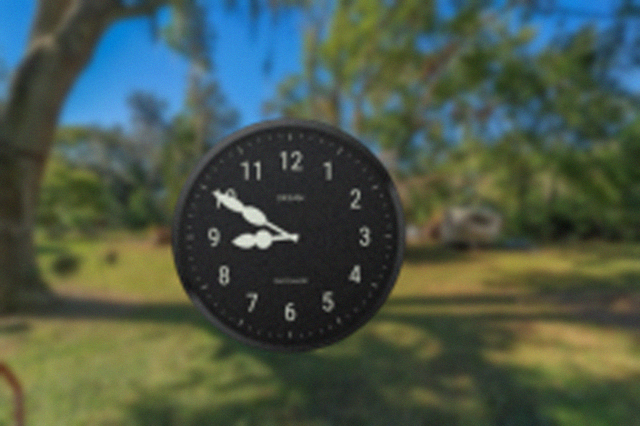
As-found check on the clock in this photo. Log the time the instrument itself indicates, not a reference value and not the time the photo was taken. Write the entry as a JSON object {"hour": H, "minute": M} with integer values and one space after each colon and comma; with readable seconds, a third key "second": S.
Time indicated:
{"hour": 8, "minute": 50}
